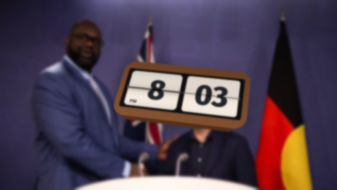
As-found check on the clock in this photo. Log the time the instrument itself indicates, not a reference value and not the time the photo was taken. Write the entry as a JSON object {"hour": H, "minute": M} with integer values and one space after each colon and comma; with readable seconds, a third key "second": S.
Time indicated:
{"hour": 8, "minute": 3}
